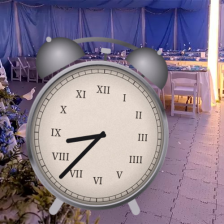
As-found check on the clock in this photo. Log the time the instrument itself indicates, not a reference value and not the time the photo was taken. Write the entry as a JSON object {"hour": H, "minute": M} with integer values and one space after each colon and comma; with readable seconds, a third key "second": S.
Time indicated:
{"hour": 8, "minute": 37}
